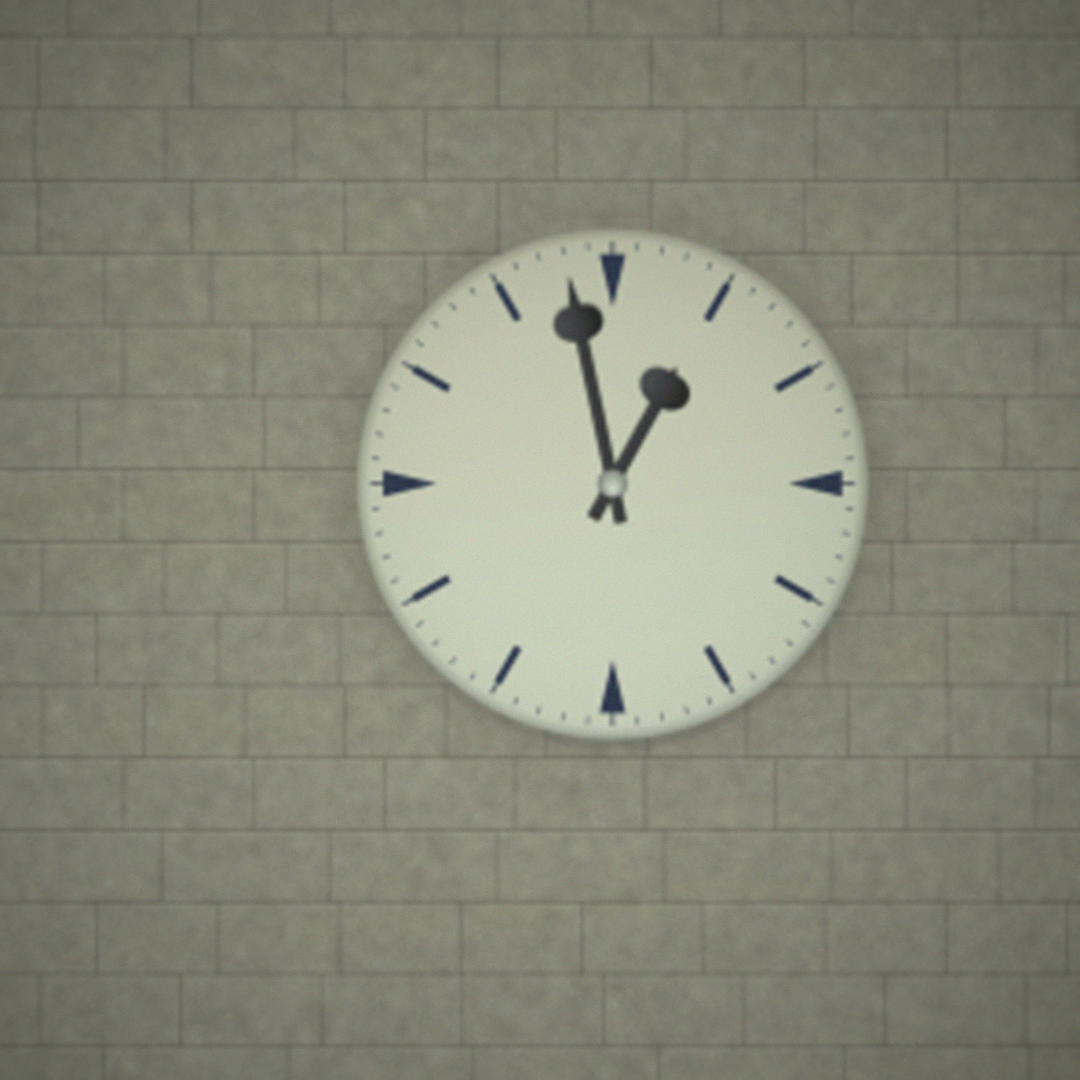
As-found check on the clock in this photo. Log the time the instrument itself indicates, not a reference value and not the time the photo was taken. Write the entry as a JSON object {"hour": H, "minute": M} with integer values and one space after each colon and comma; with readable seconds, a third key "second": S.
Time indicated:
{"hour": 12, "minute": 58}
